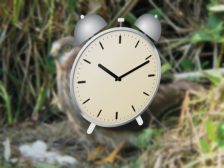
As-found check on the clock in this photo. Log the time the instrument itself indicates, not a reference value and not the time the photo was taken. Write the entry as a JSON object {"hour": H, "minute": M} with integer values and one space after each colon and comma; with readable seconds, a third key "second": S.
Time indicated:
{"hour": 10, "minute": 11}
